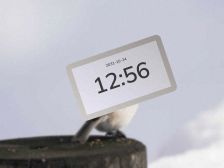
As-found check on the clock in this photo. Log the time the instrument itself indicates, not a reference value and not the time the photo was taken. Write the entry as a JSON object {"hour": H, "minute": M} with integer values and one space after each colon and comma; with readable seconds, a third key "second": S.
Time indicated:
{"hour": 12, "minute": 56}
